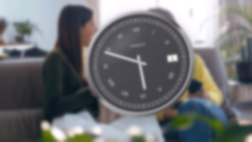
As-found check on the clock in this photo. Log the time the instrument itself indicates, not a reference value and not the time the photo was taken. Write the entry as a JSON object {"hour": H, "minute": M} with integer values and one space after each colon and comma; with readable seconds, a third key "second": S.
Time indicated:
{"hour": 5, "minute": 49}
